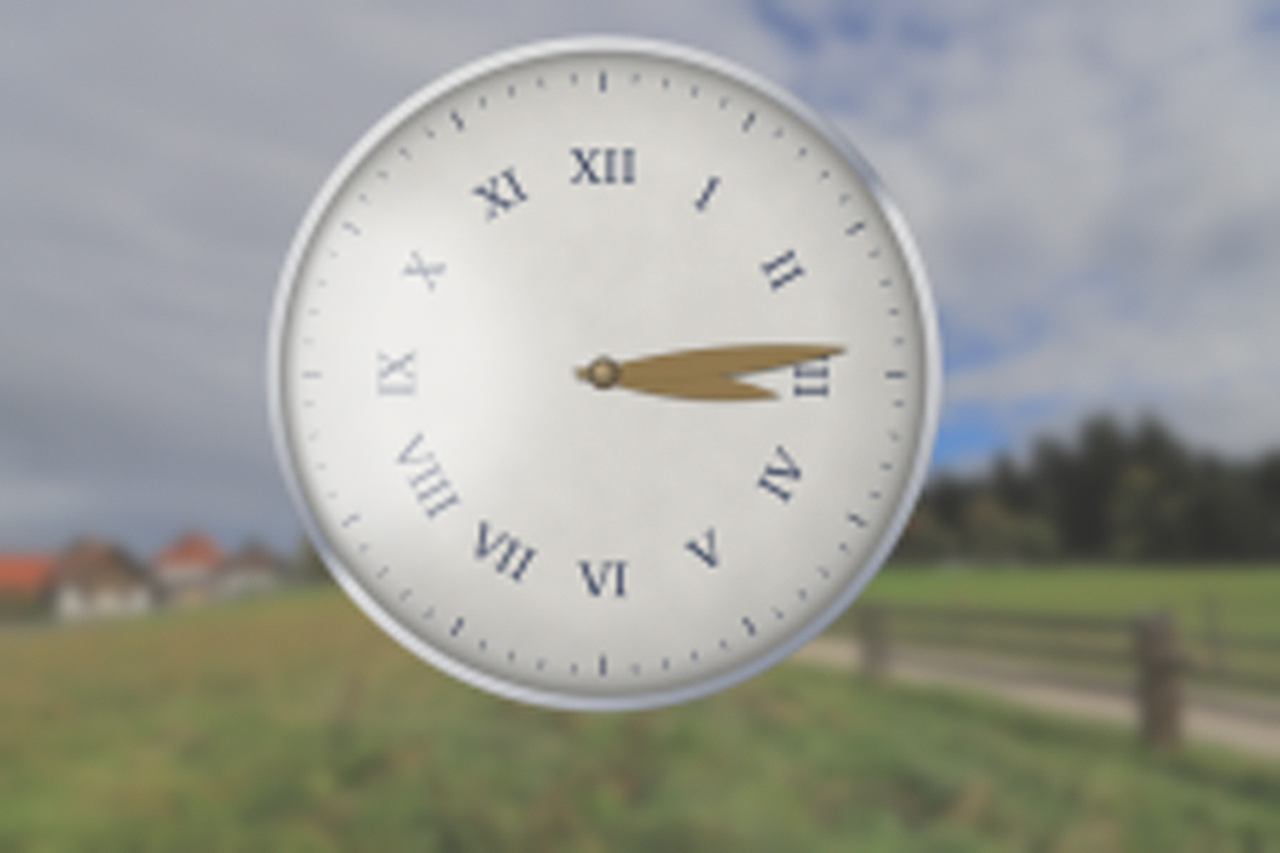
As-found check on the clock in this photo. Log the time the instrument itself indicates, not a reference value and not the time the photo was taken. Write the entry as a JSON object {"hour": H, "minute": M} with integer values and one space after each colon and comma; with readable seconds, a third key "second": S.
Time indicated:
{"hour": 3, "minute": 14}
